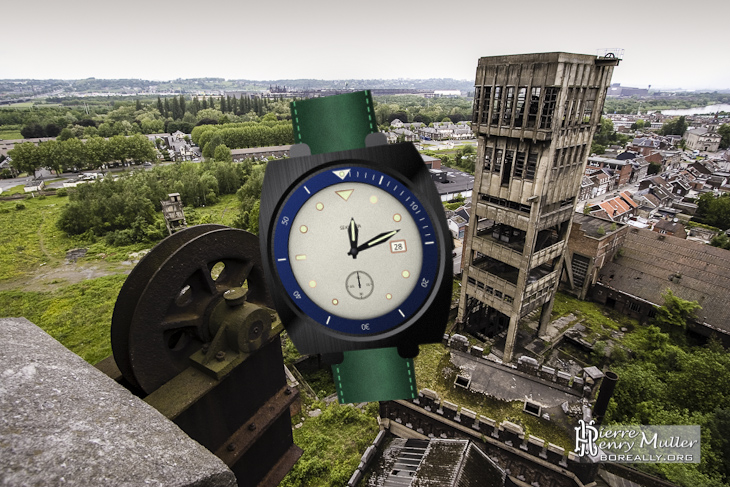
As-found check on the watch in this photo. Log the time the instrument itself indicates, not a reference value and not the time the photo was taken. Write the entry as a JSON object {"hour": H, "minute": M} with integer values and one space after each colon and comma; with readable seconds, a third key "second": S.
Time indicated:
{"hour": 12, "minute": 12}
